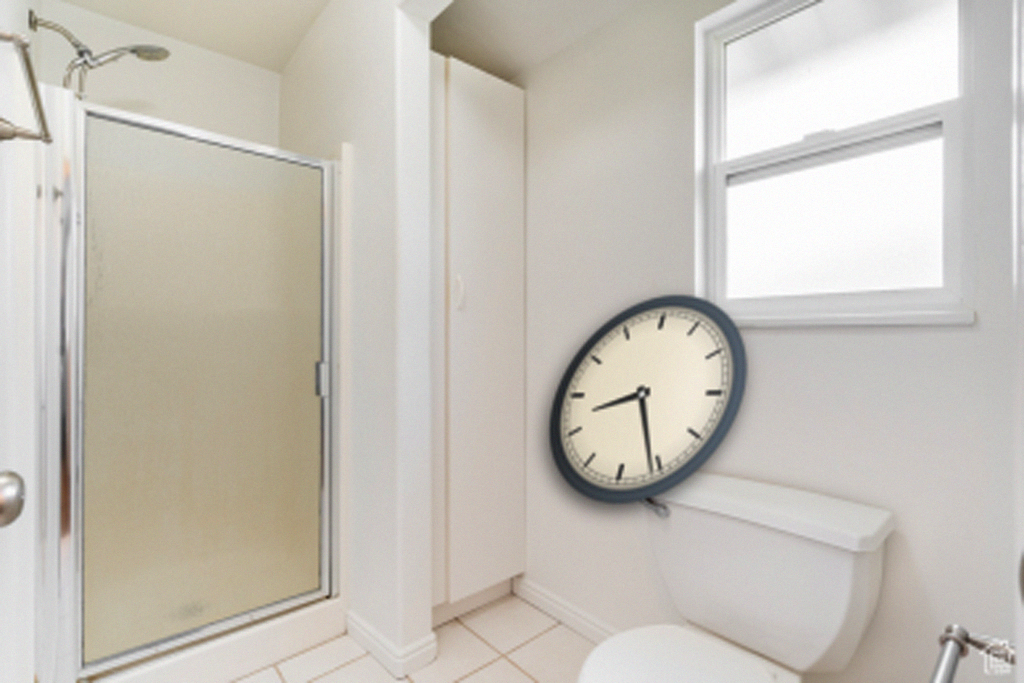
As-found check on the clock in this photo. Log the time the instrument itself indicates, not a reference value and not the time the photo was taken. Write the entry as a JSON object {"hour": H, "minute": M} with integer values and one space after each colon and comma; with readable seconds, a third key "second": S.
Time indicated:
{"hour": 8, "minute": 26}
